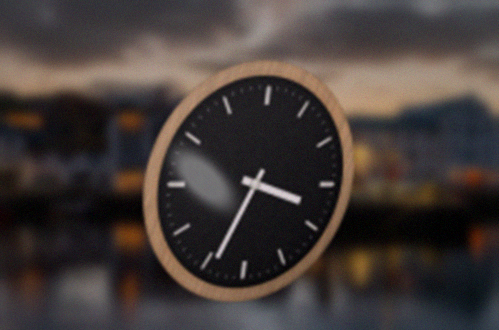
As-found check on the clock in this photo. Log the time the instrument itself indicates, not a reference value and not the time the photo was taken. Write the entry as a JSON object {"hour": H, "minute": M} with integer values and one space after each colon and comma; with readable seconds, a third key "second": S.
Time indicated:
{"hour": 3, "minute": 34}
